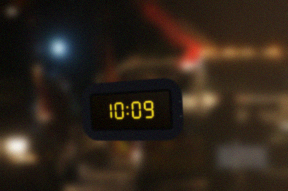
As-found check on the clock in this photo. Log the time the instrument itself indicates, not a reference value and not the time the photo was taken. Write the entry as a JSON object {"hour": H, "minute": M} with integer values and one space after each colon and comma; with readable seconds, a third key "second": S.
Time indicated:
{"hour": 10, "minute": 9}
